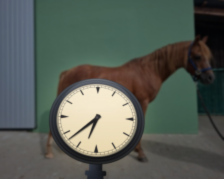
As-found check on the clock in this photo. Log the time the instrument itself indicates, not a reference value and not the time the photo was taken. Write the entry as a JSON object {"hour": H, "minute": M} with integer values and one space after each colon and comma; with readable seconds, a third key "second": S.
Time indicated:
{"hour": 6, "minute": 38}
